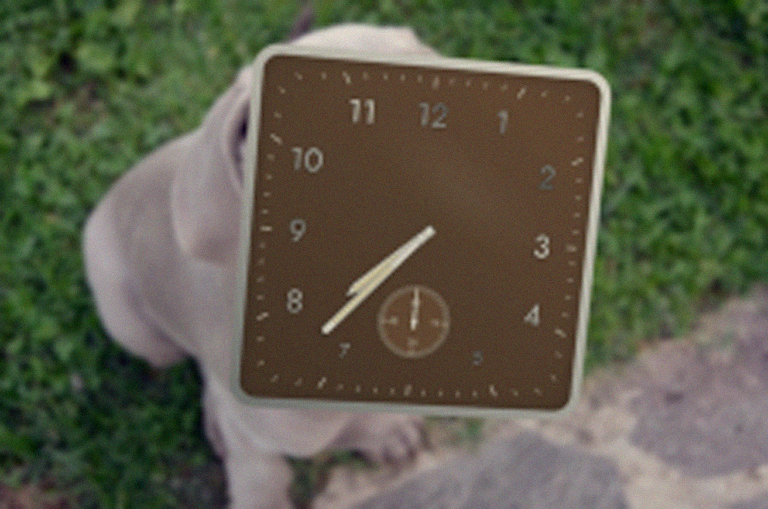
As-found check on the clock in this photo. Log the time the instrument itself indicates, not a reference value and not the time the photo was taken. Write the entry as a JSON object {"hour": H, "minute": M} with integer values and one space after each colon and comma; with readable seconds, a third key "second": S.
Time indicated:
{"hour": 7, "minute": 37}
